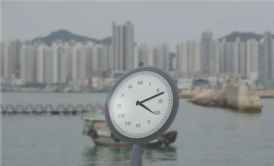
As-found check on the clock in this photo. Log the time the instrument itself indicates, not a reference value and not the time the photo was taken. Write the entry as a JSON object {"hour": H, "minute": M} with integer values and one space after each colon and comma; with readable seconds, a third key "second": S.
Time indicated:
{"hour": 4, "minute": 12}
